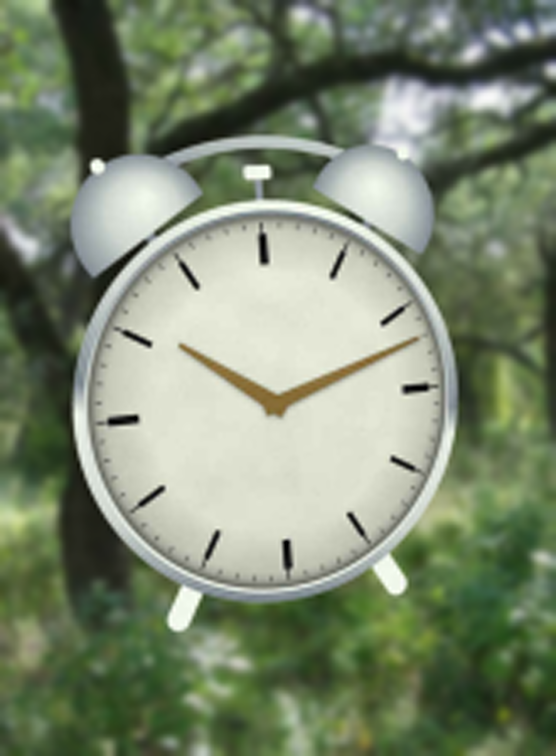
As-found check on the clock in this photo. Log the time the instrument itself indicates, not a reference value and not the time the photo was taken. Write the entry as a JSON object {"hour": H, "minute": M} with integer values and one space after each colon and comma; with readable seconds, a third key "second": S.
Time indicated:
{"hour": 10, "minute": 12}
